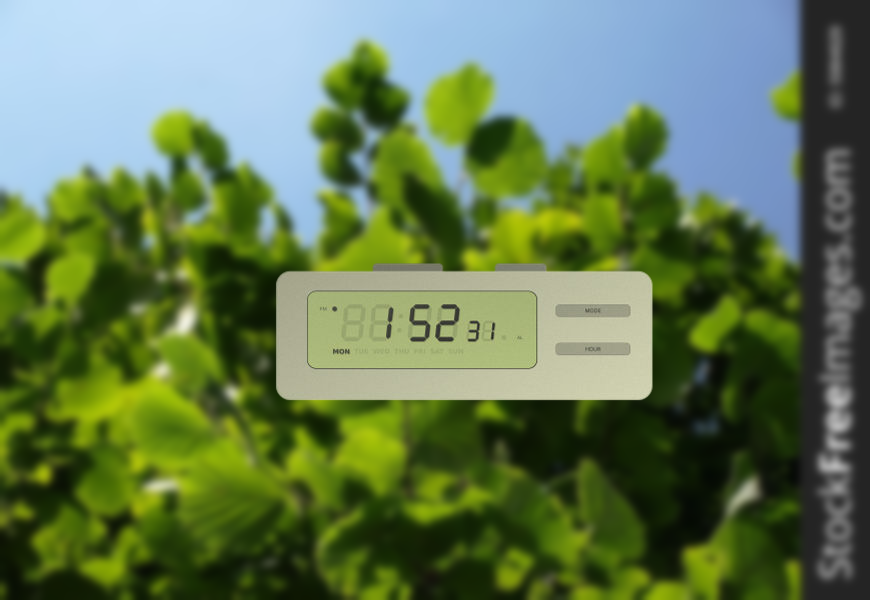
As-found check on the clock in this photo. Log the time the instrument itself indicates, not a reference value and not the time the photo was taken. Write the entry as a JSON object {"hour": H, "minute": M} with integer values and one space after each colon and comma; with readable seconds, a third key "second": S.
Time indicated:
{"hour": 1, "minute": 52, "second": 31}
